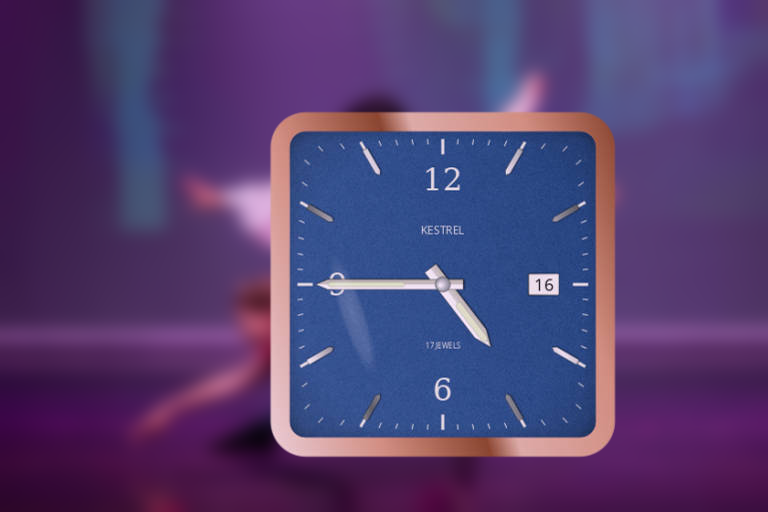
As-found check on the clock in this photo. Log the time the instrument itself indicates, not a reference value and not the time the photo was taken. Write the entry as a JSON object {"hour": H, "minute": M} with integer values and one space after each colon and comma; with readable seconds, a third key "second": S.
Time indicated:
{"hour": 4, "minute": 45}
